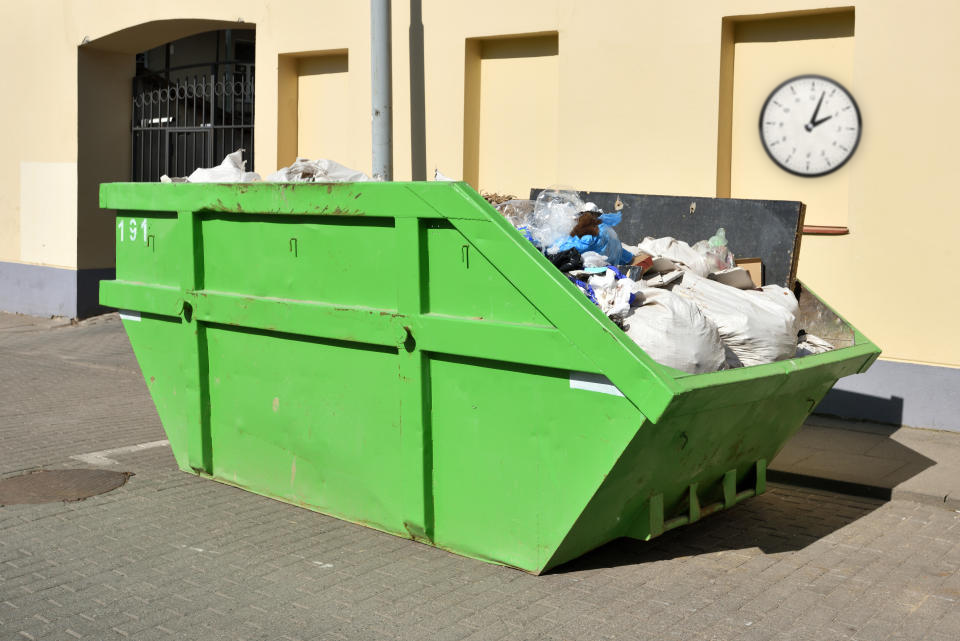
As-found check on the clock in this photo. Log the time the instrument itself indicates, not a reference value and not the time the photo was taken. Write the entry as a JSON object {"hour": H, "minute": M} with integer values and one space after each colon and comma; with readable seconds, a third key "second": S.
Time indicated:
{"hour": 2, "minute": 3}
